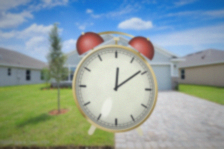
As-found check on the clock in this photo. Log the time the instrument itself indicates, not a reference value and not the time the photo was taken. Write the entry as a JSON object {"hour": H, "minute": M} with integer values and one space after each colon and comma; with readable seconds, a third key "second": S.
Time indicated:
{"hour": 12, "minute": 9}
